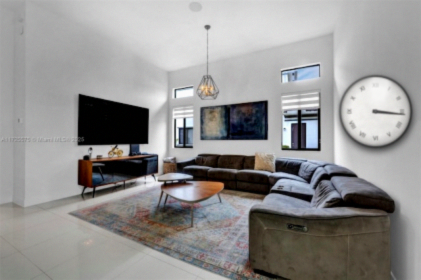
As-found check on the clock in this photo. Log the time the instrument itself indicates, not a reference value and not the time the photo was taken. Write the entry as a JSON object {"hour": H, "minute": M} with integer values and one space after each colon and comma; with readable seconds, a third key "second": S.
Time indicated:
{"hour": 3, "minute": 16}
